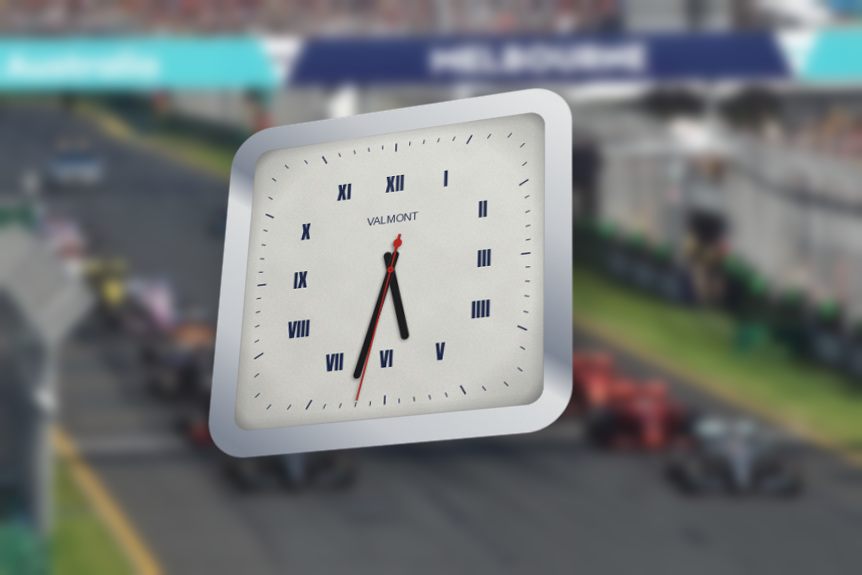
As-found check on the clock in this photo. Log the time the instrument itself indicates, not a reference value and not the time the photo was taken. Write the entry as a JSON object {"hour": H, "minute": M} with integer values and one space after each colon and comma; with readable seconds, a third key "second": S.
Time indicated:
{"hour": 5, "minute": 32, "second": 32}
